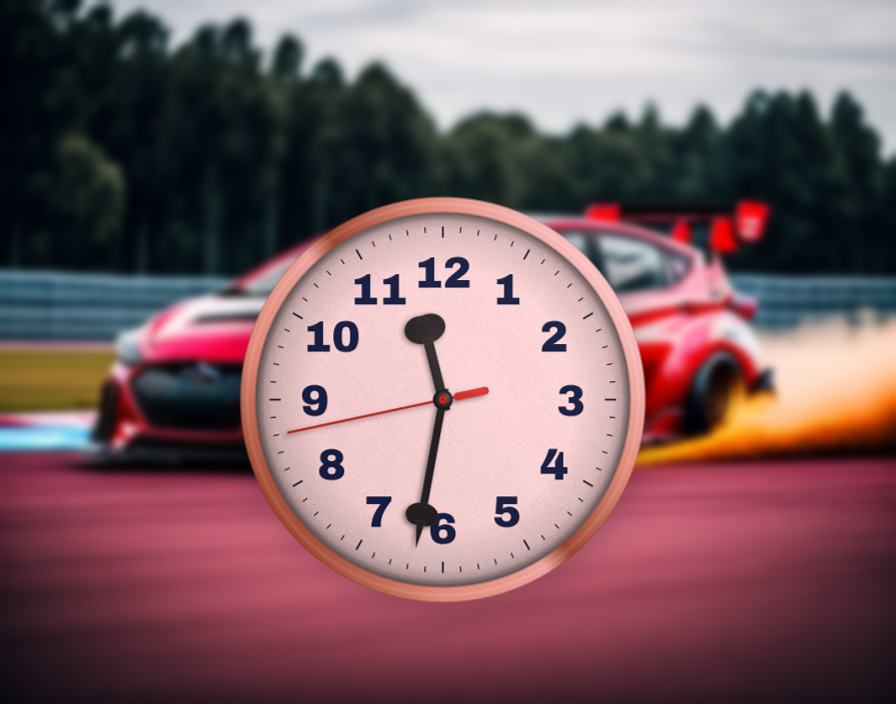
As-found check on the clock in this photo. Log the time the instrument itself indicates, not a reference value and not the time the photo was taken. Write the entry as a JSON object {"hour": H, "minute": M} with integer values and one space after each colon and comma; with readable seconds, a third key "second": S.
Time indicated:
{"hour": 11, "minute": 31, "second": 43}
